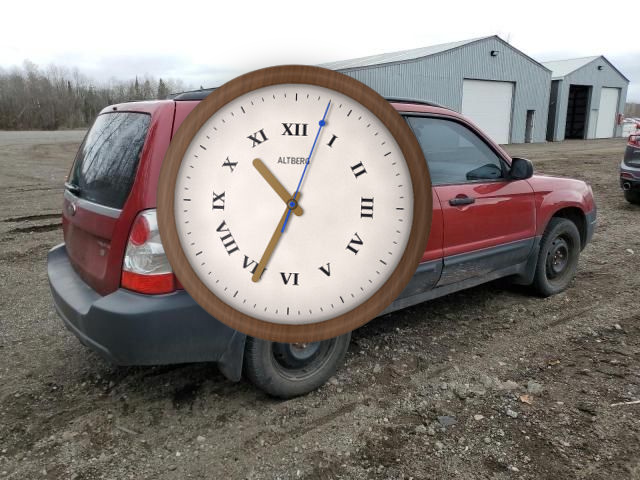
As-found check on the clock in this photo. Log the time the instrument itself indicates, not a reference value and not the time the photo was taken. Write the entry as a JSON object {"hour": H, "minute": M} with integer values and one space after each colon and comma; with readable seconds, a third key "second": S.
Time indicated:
{"hour": 10, "minute": 34, "second": 3}
